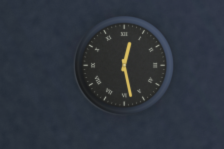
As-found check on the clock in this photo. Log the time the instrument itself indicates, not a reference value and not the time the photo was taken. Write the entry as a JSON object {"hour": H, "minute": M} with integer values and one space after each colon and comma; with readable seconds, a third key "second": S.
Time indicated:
{"hour": 12, "minute": 28}
